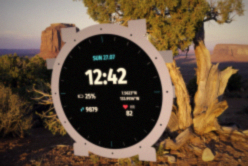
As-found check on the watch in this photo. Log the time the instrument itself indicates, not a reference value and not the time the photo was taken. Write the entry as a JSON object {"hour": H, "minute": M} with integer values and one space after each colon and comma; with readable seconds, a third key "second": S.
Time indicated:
{"hour": 12, "minute": 42}
